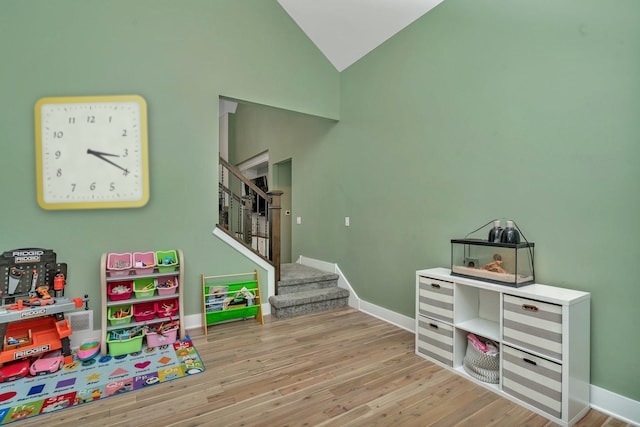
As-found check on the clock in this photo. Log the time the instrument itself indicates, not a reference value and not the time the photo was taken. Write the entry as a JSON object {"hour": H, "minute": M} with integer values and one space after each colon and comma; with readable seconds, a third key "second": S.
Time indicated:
{"hour": 3, "minute": 20}
